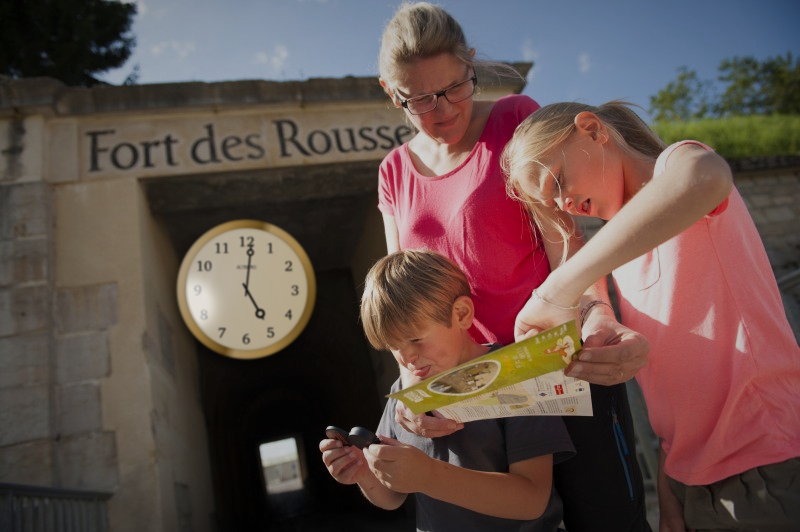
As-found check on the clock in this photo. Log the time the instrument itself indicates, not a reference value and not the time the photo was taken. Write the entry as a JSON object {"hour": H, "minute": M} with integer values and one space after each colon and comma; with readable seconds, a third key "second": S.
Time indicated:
{"hour": 5, "minute": 1}
